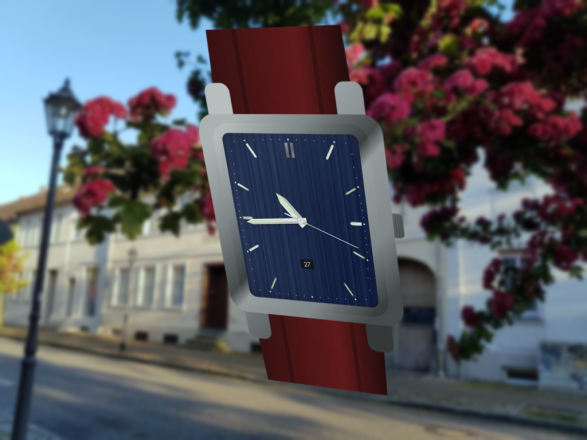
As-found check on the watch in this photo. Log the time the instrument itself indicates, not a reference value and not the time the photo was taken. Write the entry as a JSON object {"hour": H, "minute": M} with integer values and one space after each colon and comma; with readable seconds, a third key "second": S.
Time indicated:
{"hour": 10, "minute": 44, "second": 19}
